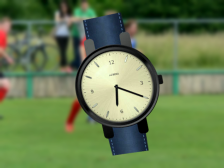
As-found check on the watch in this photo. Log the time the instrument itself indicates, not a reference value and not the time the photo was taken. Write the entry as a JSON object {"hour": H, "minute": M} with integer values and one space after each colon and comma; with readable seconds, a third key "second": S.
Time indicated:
{"hour": 6, "minute": 20}
